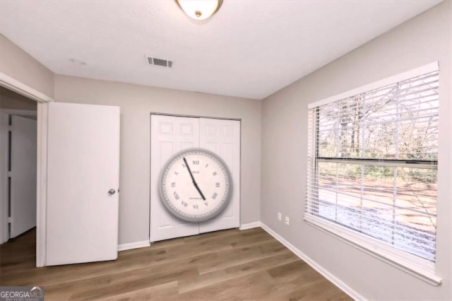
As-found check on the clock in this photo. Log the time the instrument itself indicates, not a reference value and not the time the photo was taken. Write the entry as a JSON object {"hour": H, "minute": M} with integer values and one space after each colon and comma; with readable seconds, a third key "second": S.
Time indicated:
{"hour": 4, "minute": 56}
